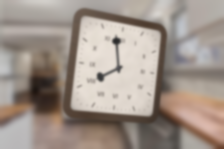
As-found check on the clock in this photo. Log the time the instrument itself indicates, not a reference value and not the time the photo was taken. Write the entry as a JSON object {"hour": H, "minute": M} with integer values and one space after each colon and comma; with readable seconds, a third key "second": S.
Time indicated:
{"hour": 7, "minute": 58}
